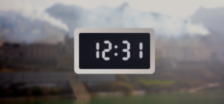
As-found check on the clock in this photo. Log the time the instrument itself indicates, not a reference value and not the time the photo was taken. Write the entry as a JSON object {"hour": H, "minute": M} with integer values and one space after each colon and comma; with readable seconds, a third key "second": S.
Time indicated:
{"hour": 12, "minute": 31}
